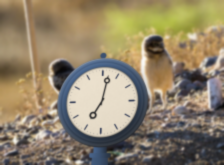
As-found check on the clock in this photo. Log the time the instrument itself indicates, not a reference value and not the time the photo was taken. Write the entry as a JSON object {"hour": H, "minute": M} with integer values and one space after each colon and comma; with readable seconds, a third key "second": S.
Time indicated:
{"hour": 7, "minute": 2}
